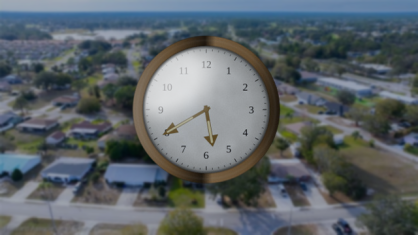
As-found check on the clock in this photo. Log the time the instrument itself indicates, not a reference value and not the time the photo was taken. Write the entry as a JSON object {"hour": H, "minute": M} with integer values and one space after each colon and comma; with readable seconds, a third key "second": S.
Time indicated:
{"hour": 5, "minute": 40}
